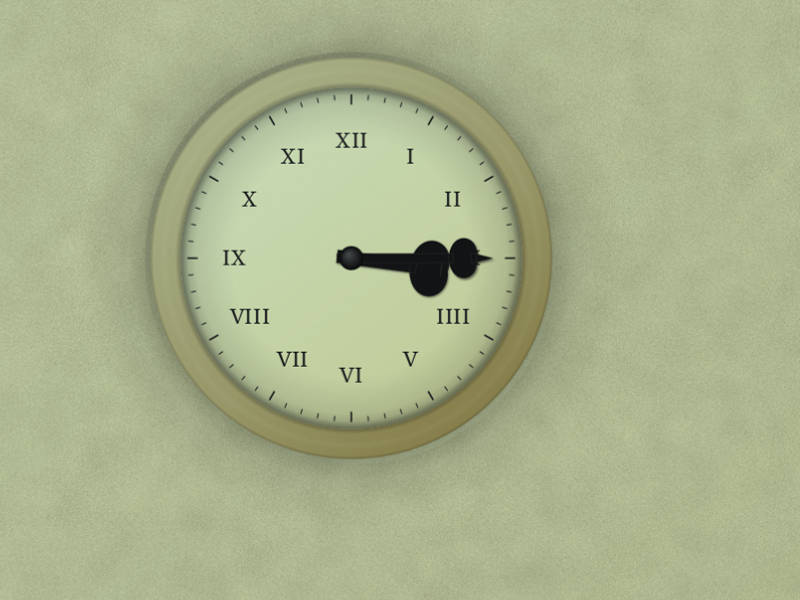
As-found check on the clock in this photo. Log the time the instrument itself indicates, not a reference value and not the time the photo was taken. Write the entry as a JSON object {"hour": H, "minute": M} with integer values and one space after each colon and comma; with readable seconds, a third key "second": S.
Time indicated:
{"hour": 3, "minute": 15}
